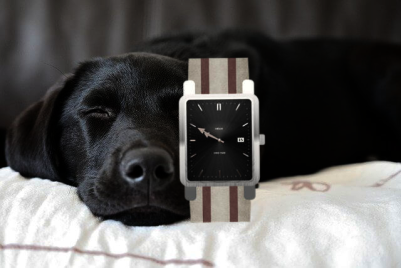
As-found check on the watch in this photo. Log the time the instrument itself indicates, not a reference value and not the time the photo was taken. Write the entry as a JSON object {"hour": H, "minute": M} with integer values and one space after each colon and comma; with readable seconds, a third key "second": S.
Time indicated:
{"hour": 9, "minute": 50}
